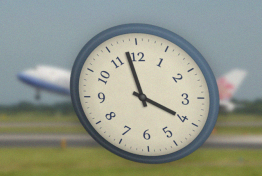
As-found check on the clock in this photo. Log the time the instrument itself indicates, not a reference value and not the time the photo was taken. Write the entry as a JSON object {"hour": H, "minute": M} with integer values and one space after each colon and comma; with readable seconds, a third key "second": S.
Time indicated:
{"hour": 3, "minute": 58}
